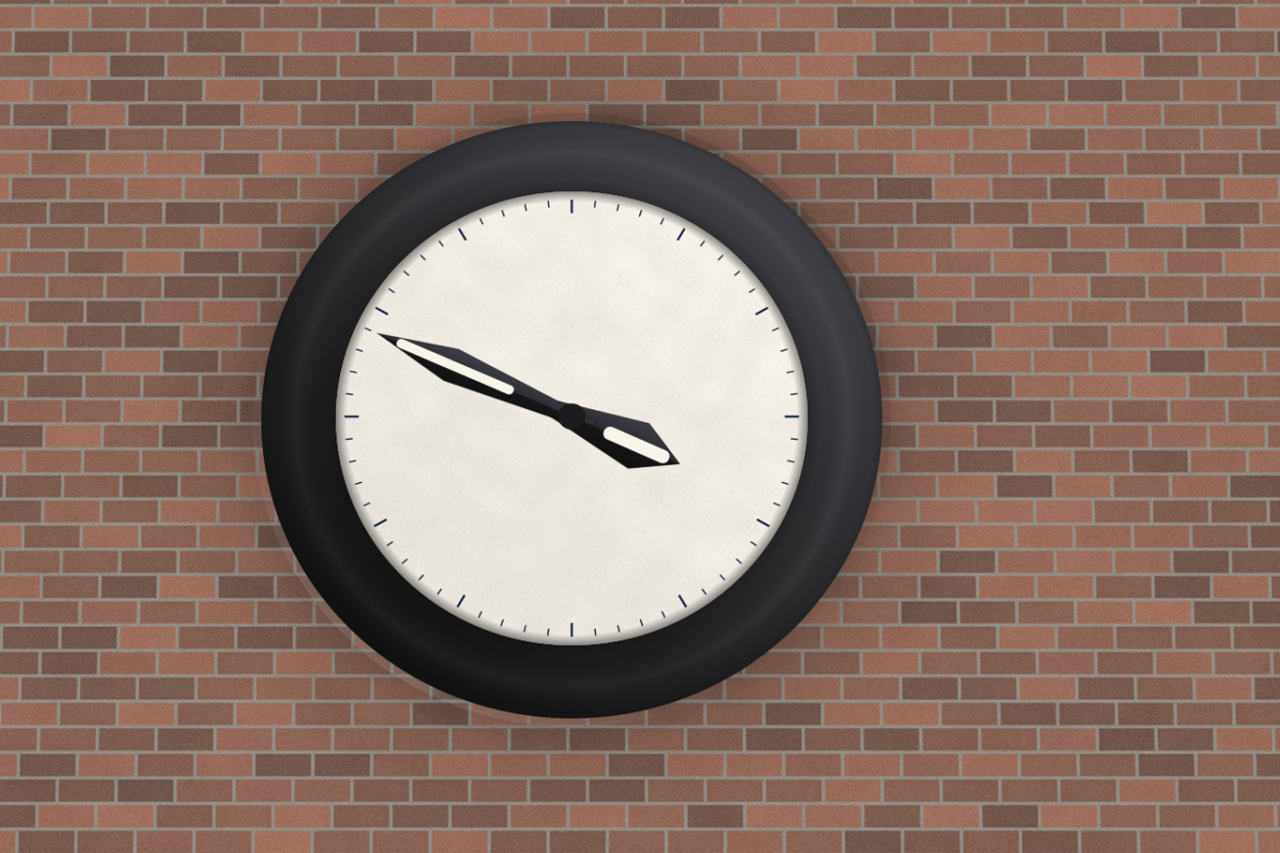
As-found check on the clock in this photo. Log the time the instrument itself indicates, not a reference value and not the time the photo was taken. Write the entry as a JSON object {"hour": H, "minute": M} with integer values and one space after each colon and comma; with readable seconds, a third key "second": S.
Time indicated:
{"hour": 3, "minute": 49}
